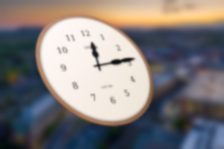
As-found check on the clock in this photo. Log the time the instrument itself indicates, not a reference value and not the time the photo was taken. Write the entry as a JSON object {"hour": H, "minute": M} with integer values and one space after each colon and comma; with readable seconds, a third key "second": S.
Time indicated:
{"hour": 12, "minute": 14}
